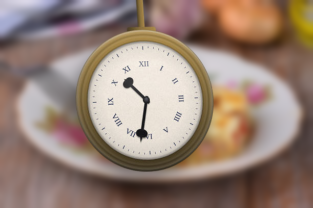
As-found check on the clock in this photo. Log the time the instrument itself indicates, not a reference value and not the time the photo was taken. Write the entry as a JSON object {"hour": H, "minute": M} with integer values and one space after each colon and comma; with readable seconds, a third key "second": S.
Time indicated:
{"hour": 10, "minute": 32}
